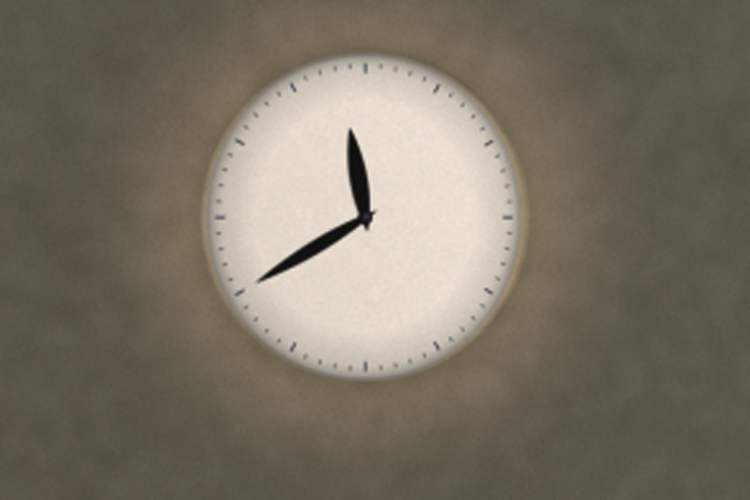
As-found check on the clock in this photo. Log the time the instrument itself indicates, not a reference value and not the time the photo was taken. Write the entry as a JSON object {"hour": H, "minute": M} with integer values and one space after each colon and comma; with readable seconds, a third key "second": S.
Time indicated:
{"hour": 11, "minute": 40}
